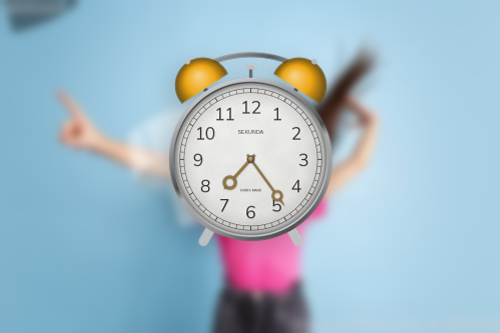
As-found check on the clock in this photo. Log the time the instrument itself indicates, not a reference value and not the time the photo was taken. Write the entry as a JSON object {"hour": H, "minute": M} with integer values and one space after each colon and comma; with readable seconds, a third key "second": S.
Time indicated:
{"hour": 7, "minute": 24}
